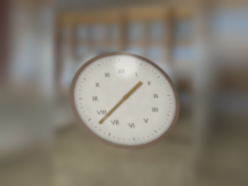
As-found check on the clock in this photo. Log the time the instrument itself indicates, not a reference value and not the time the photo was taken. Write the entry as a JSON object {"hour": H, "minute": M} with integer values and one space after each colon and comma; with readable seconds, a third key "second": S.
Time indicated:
{"hour": 1, "minute": 38}
